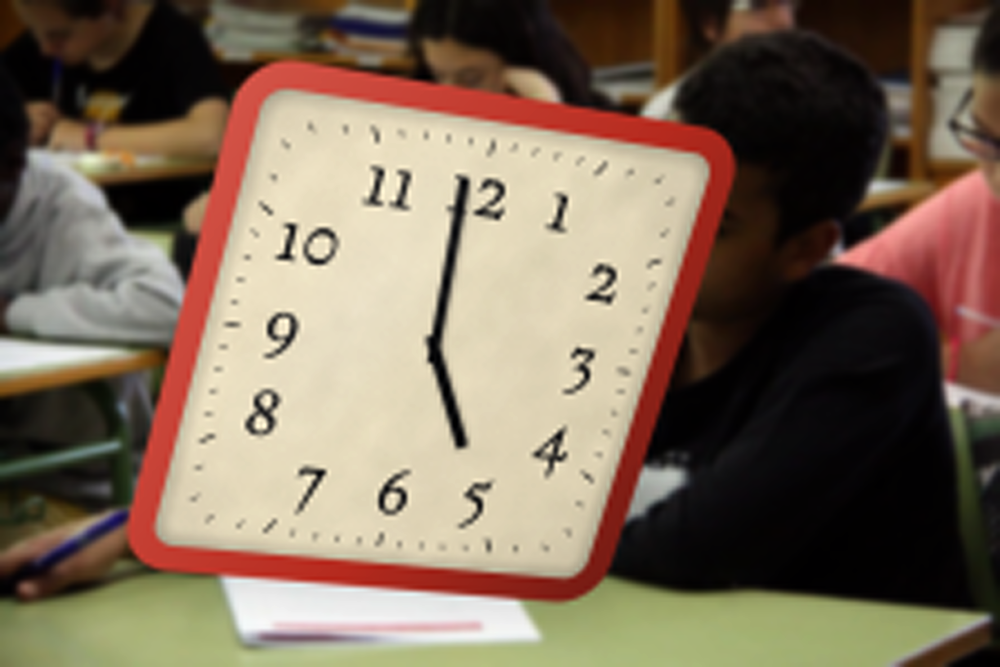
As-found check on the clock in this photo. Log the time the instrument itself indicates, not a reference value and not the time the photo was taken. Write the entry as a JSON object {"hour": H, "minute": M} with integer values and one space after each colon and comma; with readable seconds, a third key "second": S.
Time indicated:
{"hour": 4, "minute": 59}
